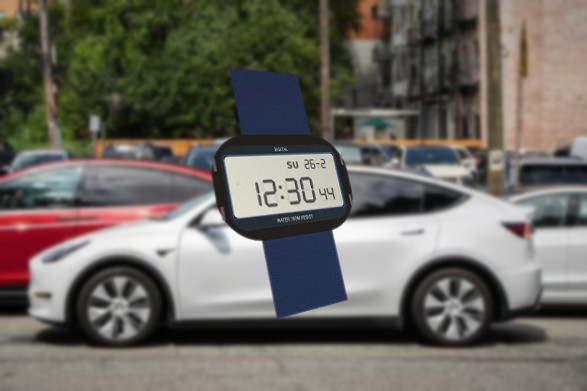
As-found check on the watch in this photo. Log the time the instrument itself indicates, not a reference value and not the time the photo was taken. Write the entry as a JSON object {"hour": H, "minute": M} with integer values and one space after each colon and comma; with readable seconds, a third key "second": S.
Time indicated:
{"hour": 12, "minute": 30, "second": 44}
